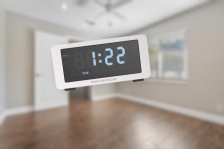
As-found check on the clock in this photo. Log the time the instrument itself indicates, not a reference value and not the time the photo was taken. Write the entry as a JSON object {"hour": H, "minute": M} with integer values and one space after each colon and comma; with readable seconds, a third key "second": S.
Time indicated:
{"hour": 1, "minute": 22}
